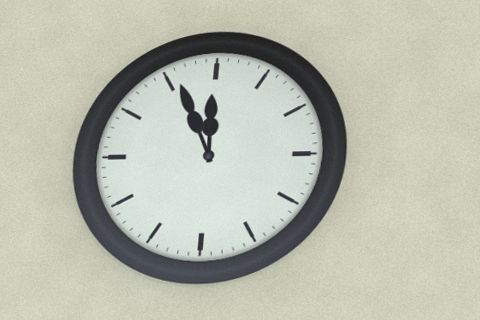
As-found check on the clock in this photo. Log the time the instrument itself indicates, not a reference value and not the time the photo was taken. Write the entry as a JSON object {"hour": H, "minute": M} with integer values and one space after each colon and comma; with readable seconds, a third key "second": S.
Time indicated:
{"hour": 11, "minute": 56}
